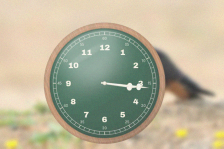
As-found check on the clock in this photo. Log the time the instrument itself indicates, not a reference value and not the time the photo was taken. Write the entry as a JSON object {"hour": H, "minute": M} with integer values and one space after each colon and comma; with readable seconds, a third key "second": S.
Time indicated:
{"hour": 3, "minute": 16}
